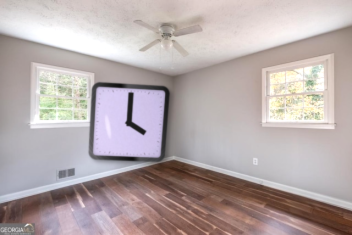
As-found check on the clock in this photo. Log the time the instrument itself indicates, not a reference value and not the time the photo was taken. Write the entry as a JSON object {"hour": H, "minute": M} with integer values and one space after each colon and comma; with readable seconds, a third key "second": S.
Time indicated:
{"hour": 4, "minute": 0}
